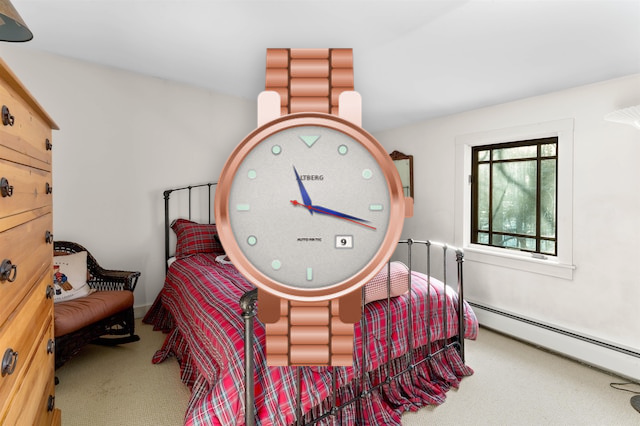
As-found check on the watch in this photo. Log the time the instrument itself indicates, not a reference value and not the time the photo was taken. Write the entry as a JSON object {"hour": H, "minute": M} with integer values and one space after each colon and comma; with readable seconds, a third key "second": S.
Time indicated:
{"hour": 11, "minute": 17, "second": 18}
